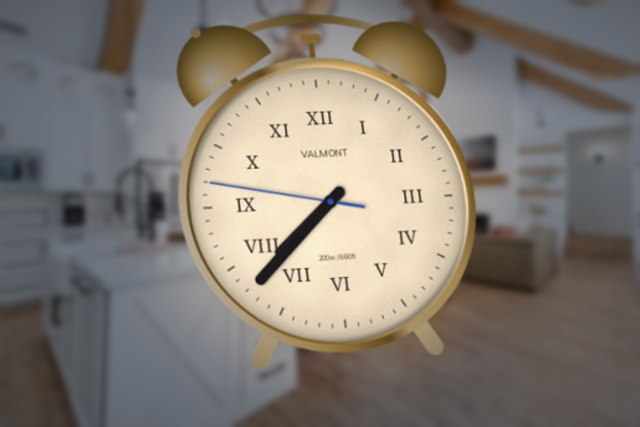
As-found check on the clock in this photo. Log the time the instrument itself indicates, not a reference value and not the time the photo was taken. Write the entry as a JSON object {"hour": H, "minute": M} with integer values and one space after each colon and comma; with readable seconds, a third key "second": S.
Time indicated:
{"hour": 7, "minute": 37, "second": 47}
